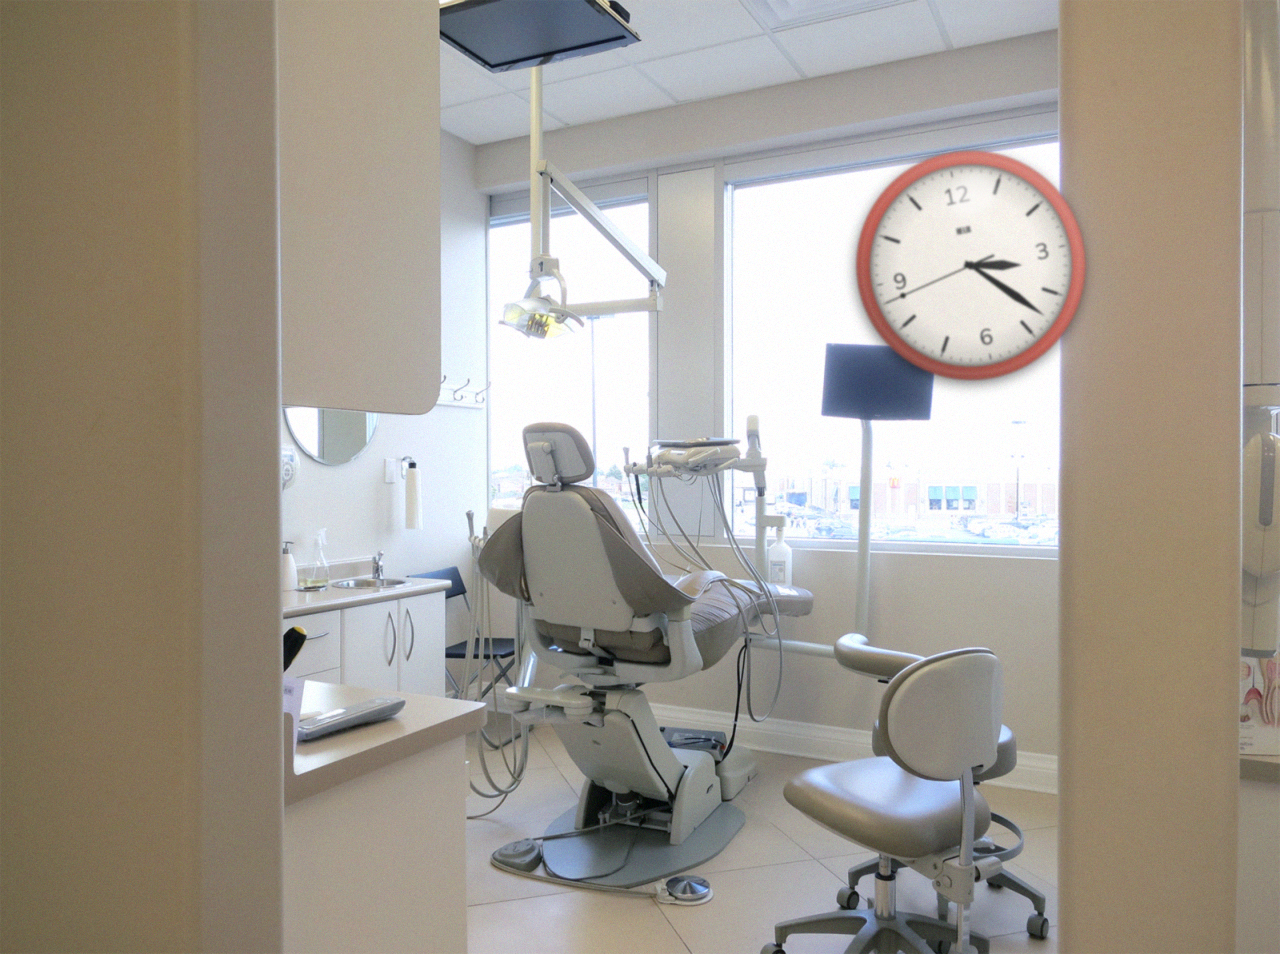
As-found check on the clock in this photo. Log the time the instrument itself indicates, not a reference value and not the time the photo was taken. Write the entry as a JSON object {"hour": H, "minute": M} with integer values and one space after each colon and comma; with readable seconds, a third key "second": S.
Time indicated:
{"hour": 3, "minute": 22, "second": 43}
